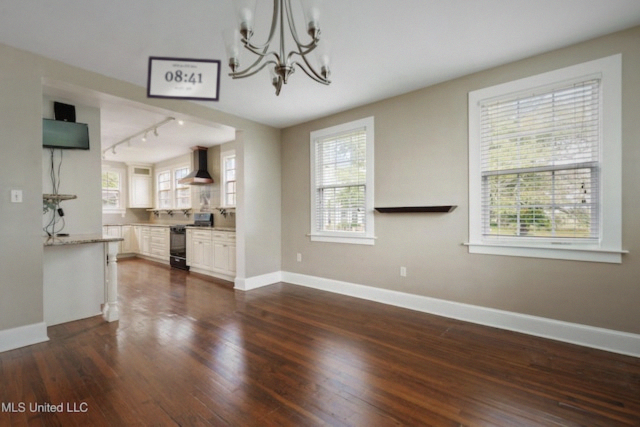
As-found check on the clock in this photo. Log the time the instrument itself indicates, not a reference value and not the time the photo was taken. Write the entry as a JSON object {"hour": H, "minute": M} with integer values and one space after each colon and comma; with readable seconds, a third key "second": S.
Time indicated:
{"hour": 8, "minute": 41}
